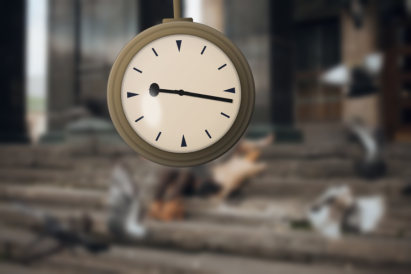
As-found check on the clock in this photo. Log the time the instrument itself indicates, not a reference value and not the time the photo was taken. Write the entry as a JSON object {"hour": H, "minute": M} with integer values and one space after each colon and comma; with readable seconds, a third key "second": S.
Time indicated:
{"hour": 9, "minute": 17}
